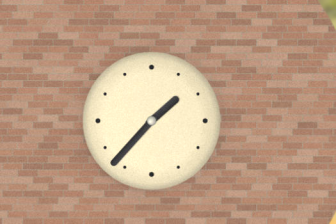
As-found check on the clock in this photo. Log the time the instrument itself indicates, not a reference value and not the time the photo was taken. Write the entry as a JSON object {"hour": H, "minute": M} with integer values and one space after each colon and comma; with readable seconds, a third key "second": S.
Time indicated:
{"hour": 1, "minute": 37}
